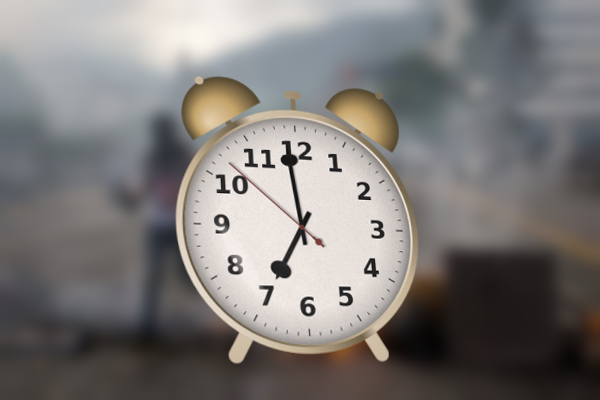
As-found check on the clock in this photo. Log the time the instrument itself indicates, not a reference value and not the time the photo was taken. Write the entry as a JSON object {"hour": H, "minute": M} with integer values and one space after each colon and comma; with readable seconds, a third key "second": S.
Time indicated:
{"hour": 6, "minute": 58, "second": 52}
